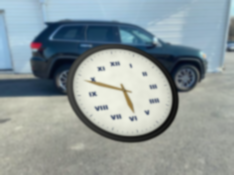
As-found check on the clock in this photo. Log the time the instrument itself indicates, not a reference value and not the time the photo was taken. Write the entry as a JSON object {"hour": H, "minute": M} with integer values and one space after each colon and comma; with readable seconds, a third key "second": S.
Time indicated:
{"hour": 5, "minute": 49}
